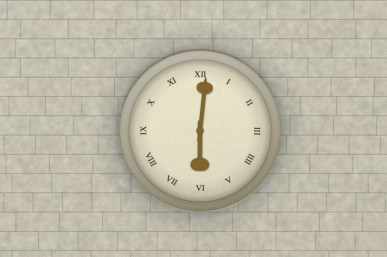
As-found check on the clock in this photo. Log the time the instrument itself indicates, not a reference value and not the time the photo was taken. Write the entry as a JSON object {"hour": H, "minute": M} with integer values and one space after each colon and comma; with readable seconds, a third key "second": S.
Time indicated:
{"hour": 6, "minute": 1}
